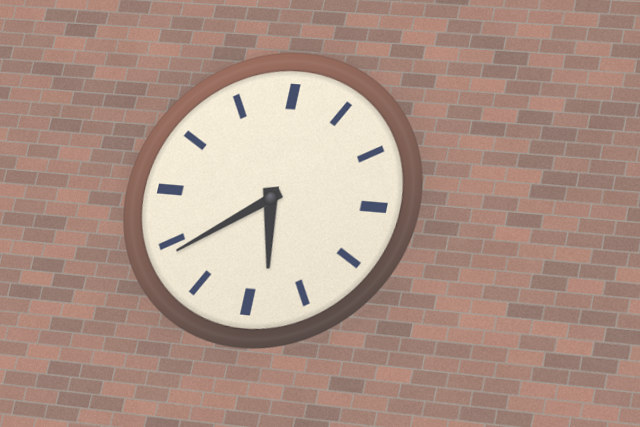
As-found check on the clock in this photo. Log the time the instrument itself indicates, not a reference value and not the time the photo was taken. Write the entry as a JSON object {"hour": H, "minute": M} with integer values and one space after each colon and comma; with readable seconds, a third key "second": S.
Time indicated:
{"hour": 5, "minute": 39}
